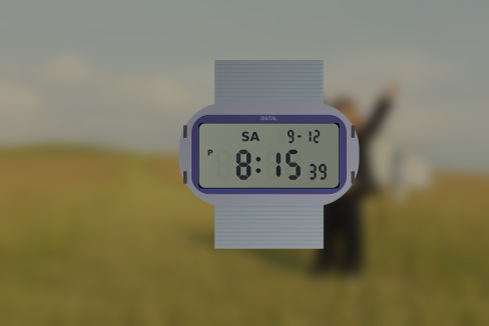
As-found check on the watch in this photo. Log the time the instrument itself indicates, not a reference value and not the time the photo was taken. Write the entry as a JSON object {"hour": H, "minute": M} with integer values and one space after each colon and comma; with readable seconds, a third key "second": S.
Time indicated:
{"hour": 8, "minute": 15, "second": 39}
